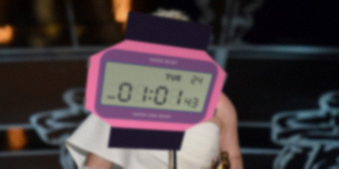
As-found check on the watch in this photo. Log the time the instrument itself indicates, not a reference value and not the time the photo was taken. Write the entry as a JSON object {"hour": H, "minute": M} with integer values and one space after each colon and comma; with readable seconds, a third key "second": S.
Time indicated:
{"hour": 1, "minute": 1}
